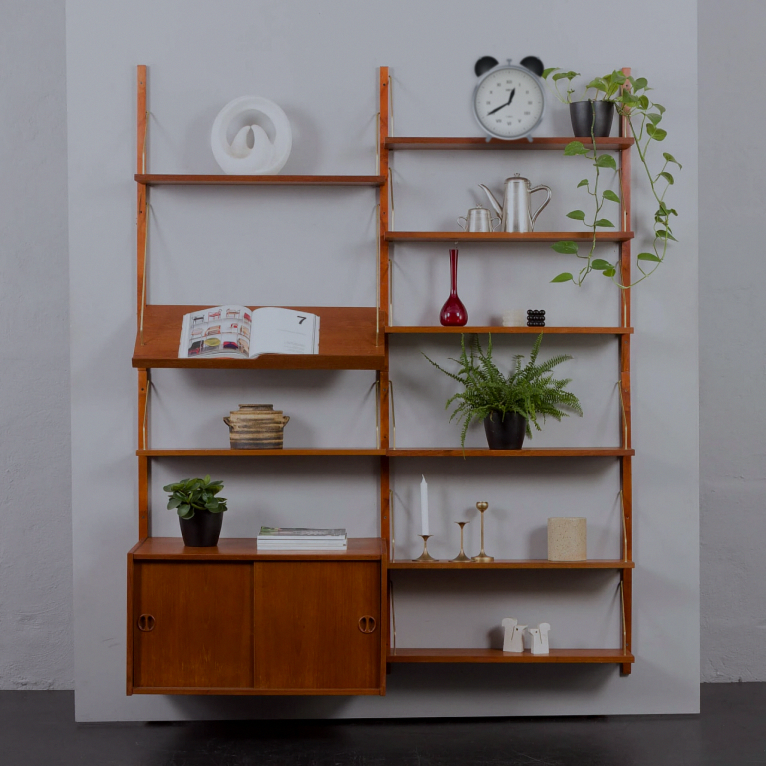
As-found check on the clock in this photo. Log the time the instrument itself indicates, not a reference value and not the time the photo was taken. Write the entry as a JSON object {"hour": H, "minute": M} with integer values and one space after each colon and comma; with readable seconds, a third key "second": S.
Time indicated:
{"hour": 12, "minute": 40}
